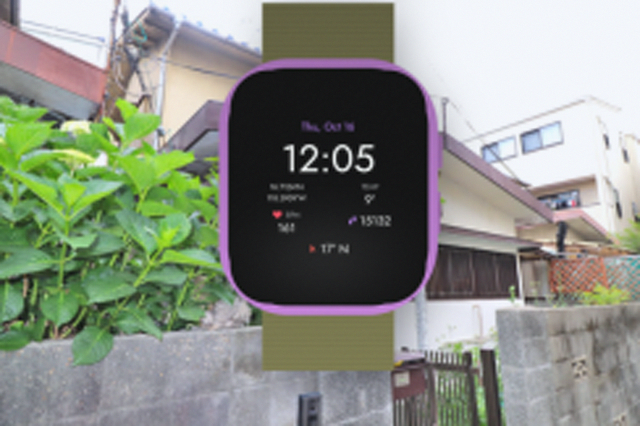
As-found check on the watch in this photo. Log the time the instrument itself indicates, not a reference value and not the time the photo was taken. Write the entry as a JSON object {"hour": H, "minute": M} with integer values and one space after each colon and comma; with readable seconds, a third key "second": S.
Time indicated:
{"hour": 12, "minute": 5}
